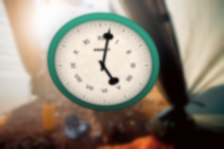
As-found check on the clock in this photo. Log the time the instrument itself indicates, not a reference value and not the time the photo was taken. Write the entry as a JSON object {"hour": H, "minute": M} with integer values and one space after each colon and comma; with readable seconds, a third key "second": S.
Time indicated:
{"hour": 5, "minute": 2}
